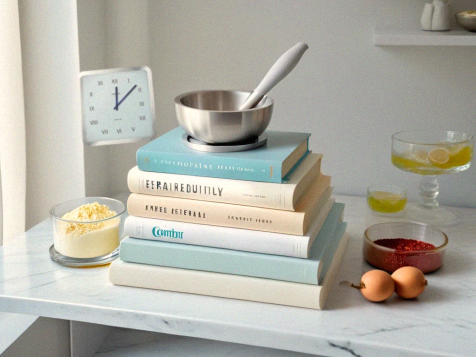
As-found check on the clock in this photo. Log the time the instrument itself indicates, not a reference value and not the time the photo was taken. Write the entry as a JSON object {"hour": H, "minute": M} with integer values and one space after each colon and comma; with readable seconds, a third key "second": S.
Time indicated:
{"hour": 12, "minute": 8}
